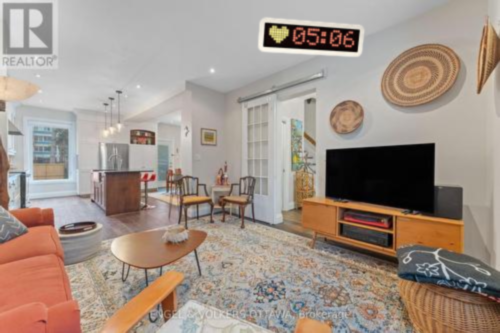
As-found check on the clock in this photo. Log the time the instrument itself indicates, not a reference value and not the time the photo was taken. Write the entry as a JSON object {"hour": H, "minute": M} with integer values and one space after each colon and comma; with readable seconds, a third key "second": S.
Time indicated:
{"hour": 5, "minute": 6}
